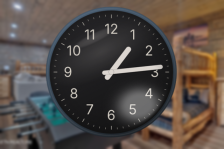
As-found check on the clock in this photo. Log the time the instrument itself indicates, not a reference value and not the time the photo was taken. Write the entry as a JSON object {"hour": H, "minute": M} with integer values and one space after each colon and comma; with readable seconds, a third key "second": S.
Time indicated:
{"hour": 1, "minute": 14}
